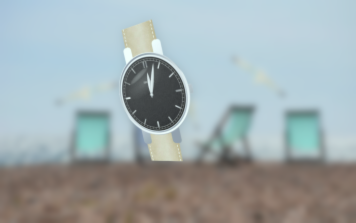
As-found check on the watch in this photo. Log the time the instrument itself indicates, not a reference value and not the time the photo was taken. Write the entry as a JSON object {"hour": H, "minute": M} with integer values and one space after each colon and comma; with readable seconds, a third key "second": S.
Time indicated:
{"hour": 12, "minute": 3}
